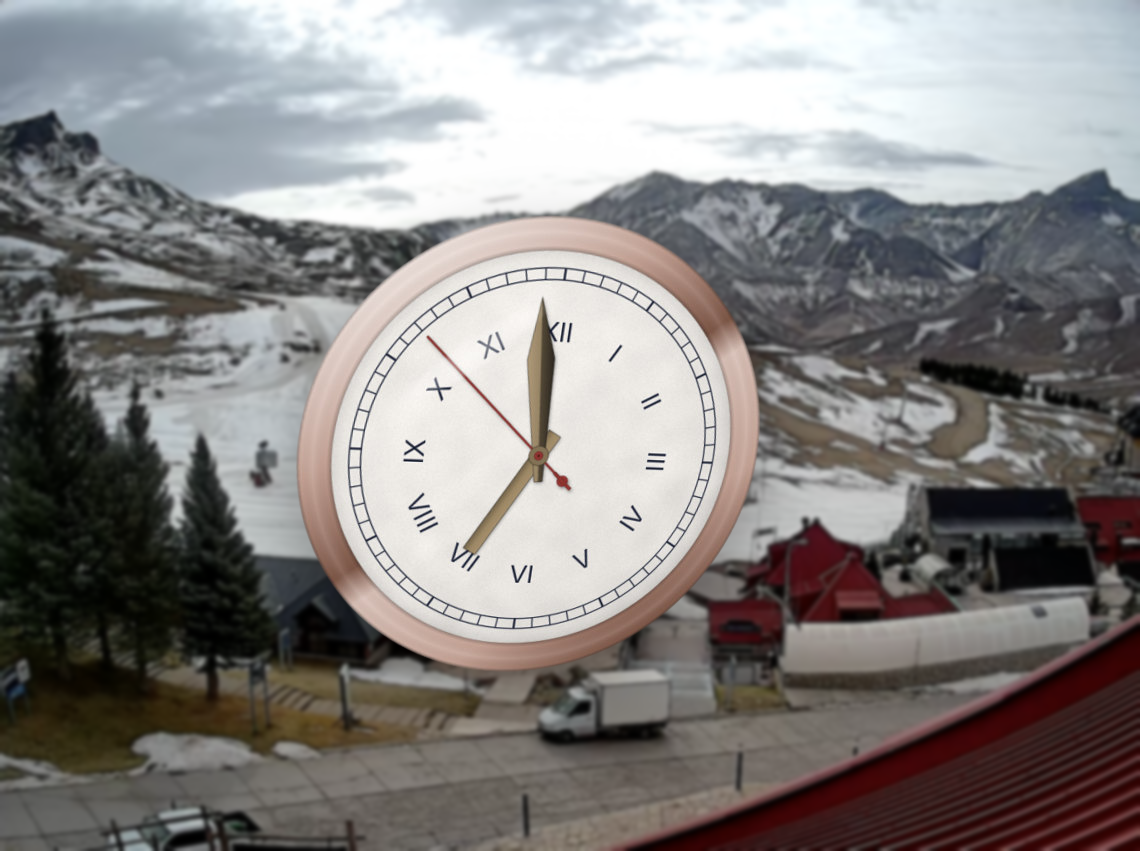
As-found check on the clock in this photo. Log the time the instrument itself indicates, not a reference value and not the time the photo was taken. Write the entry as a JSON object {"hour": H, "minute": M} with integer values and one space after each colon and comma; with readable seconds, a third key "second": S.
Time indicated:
{"hour": 6, "minute": 58, "second": 52}
